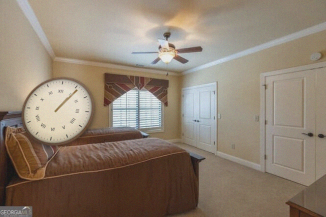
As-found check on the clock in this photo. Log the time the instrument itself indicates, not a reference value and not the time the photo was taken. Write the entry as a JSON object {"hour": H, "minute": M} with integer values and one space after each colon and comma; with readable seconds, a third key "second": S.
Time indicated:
{"hour": 1, "minute": 6}
